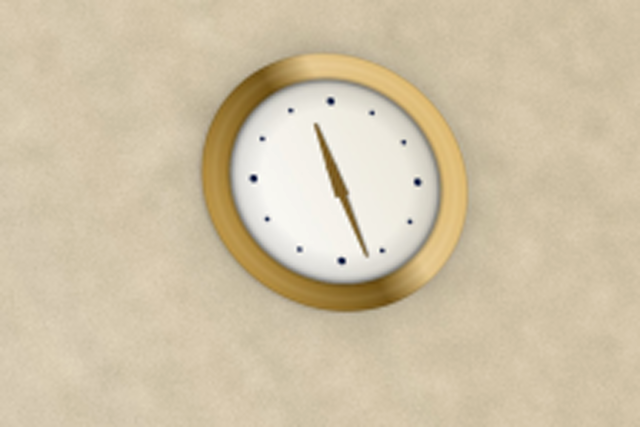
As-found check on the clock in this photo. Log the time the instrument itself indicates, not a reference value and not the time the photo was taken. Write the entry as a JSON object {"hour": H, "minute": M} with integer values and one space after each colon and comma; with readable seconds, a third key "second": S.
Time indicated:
{"hour": 11, "minute": 27}
